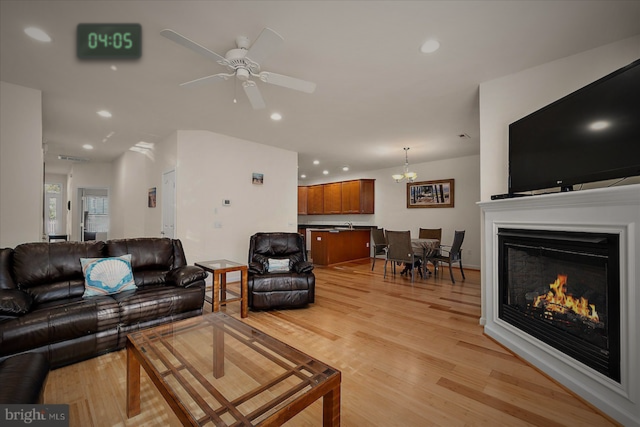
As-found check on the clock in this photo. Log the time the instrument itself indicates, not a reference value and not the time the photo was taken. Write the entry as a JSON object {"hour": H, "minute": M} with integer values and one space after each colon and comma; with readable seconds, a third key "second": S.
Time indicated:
{"hour": 4, "minute": 5}
